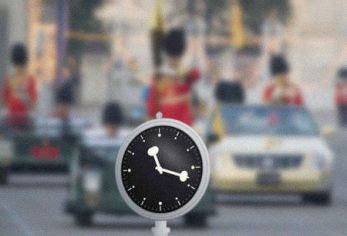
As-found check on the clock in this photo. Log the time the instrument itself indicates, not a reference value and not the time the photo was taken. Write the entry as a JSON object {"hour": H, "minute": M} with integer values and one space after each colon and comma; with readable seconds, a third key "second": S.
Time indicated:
{"hour": 11, "minute": 18}
